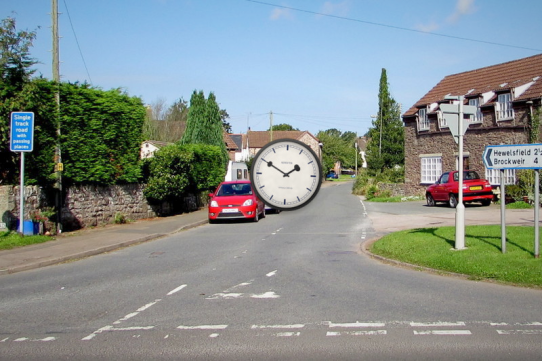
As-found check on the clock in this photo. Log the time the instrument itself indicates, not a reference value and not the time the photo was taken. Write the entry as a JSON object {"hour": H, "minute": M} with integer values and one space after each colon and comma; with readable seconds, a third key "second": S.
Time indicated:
{"hour": 1, "minute": 50}
